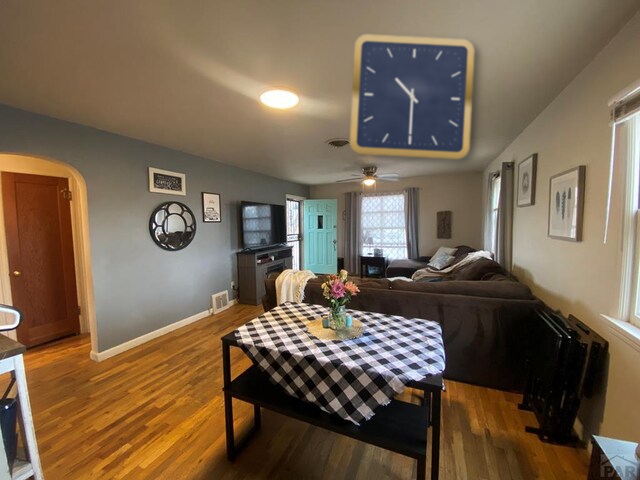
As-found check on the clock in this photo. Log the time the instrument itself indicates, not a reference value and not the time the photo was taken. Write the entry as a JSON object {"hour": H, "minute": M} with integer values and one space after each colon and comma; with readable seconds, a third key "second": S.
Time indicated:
{"hour": 10, "minute": 30}
